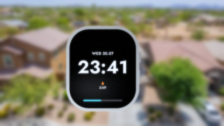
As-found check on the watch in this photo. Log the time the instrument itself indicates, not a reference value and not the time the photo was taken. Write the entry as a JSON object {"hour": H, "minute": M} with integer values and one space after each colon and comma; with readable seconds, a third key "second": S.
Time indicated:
{"hour": 23, "minute": 41}
